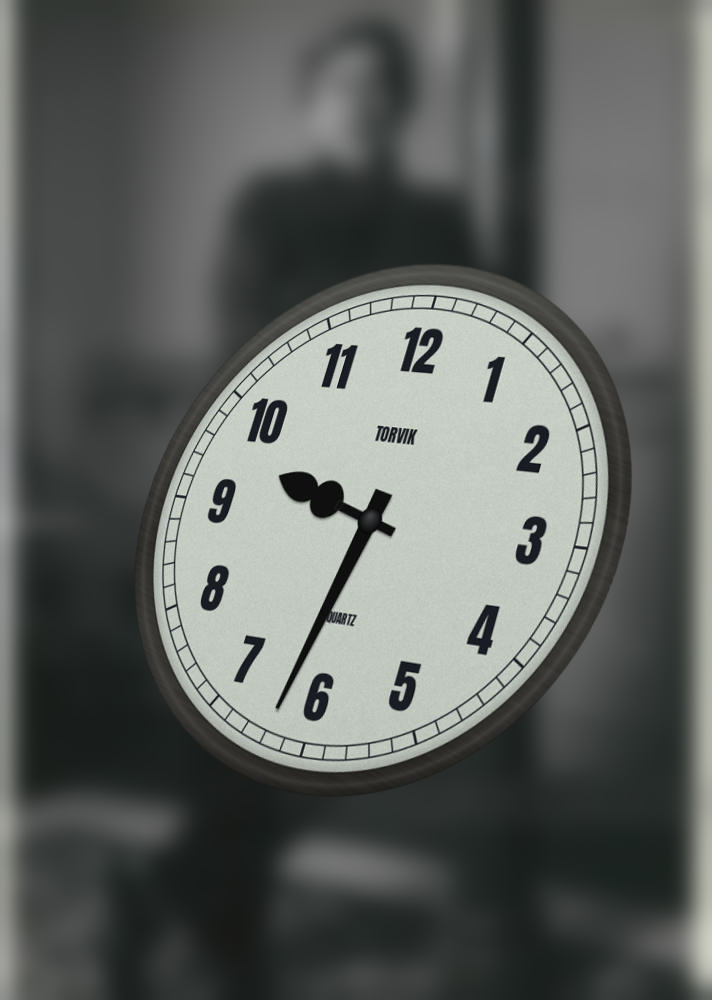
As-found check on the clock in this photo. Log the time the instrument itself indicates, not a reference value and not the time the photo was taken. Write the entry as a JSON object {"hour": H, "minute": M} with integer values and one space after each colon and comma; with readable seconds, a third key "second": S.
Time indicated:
{"hour": 9, "minute": 32}
